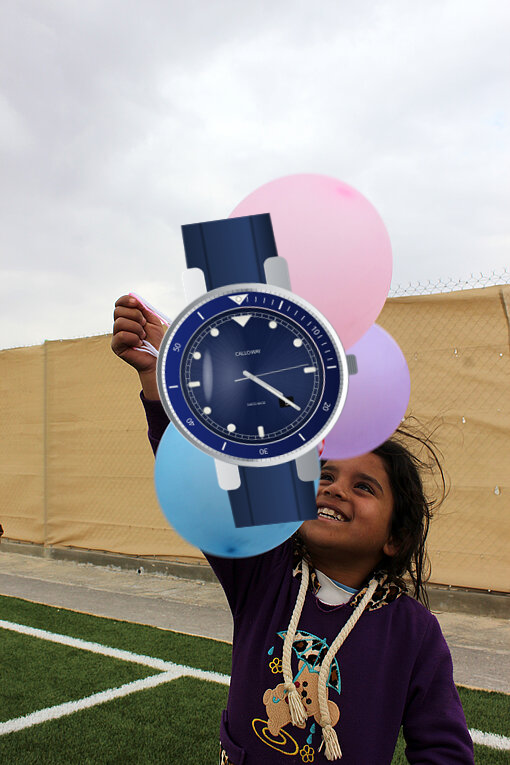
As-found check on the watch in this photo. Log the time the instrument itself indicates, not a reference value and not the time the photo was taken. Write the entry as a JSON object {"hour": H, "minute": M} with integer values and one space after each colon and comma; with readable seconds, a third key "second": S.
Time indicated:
{"hour": 4, "minute": 22, "second": 14}
